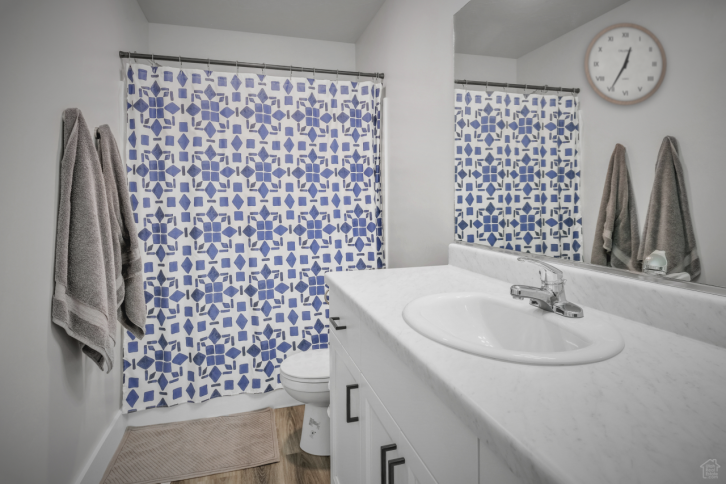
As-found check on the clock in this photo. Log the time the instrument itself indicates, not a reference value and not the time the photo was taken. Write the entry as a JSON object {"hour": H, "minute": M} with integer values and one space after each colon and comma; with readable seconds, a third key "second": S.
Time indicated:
{"hour": 12, "minute": 35}
